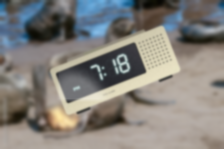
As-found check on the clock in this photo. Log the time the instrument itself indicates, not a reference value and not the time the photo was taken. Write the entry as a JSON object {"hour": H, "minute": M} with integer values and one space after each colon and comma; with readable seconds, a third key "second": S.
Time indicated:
{"hour": 7, "minute": 18}
